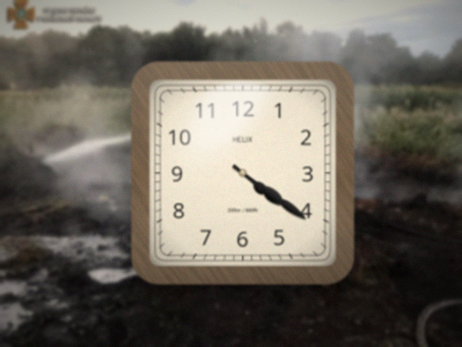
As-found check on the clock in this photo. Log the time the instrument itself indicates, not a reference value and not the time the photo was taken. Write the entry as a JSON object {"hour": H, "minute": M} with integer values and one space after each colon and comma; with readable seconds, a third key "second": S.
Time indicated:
{"hour": 4, "minute": 21}
